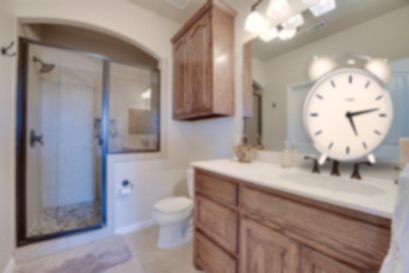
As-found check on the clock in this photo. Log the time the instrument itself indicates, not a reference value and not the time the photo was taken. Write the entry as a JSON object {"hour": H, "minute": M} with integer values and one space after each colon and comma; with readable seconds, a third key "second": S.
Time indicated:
{"hour": 5, "minute": 13}
